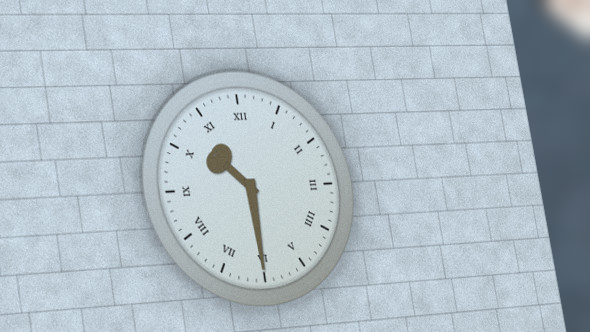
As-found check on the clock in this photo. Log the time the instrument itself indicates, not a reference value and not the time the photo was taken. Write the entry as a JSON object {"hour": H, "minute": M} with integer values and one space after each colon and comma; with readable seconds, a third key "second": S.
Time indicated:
{"hour": 10, "minute": 30}
